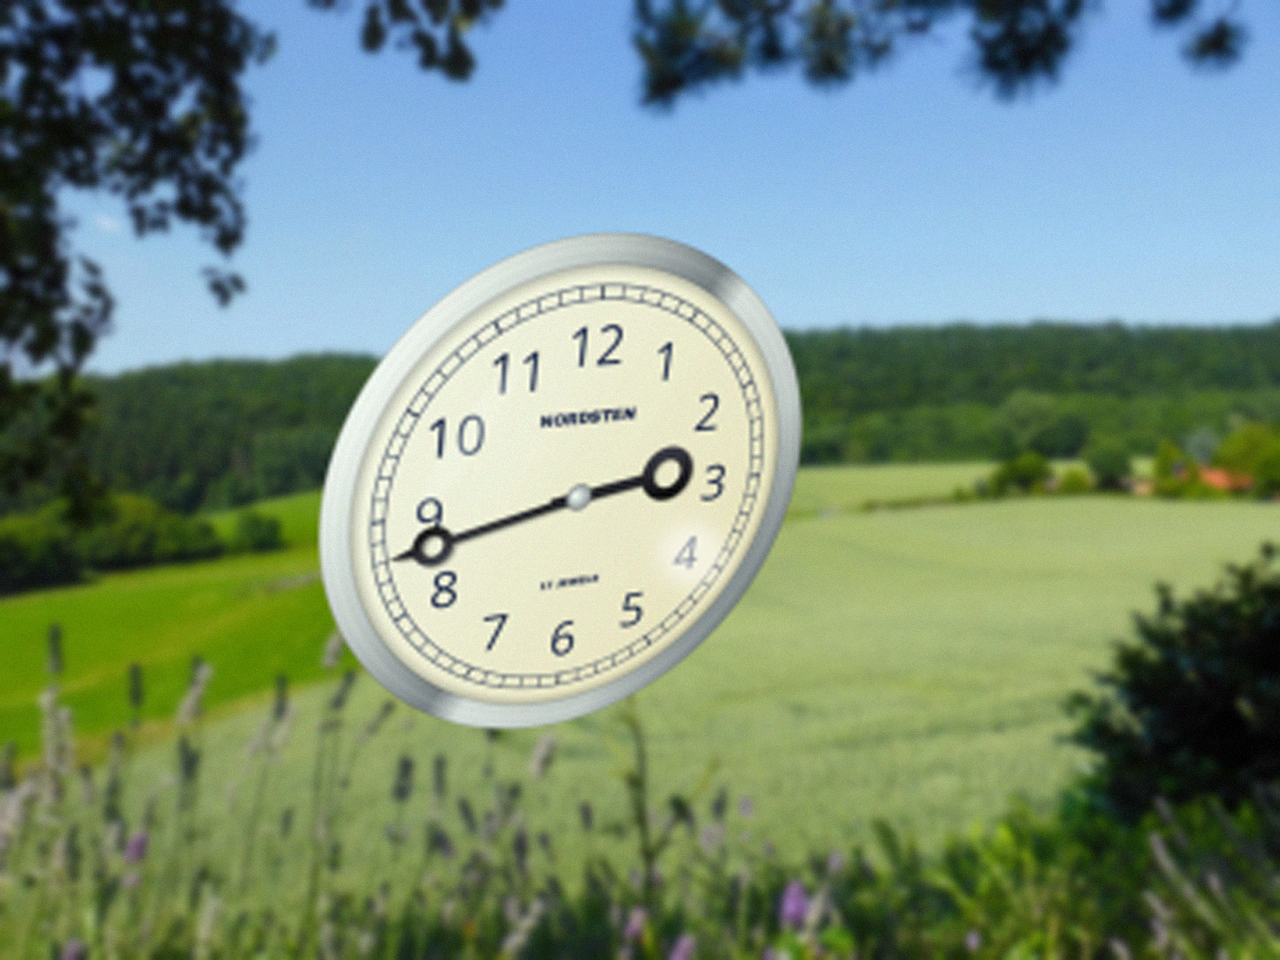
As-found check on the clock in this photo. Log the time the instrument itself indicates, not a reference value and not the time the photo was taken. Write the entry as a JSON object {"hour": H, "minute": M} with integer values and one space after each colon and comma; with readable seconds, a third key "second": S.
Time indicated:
{"hour": 2, "minute": 43}
